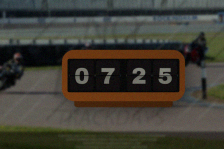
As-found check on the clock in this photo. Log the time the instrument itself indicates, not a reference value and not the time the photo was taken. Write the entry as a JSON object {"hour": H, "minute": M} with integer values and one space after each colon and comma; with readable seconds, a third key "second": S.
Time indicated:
{"hour": 7, "minute": 25}
